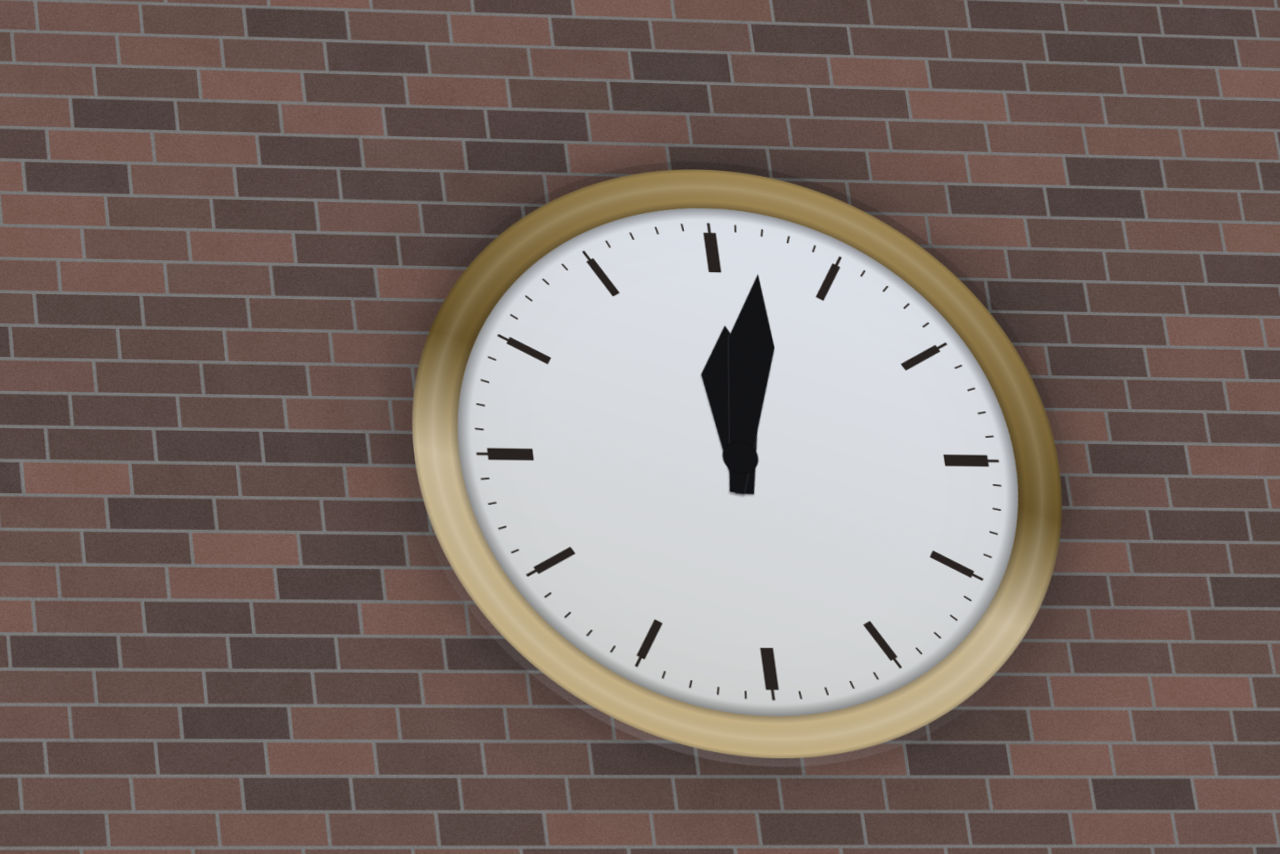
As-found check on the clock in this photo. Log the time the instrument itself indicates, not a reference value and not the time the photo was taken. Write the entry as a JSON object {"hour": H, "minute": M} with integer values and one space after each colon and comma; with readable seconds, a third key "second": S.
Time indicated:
{"hour": 12, "minute": 2}
